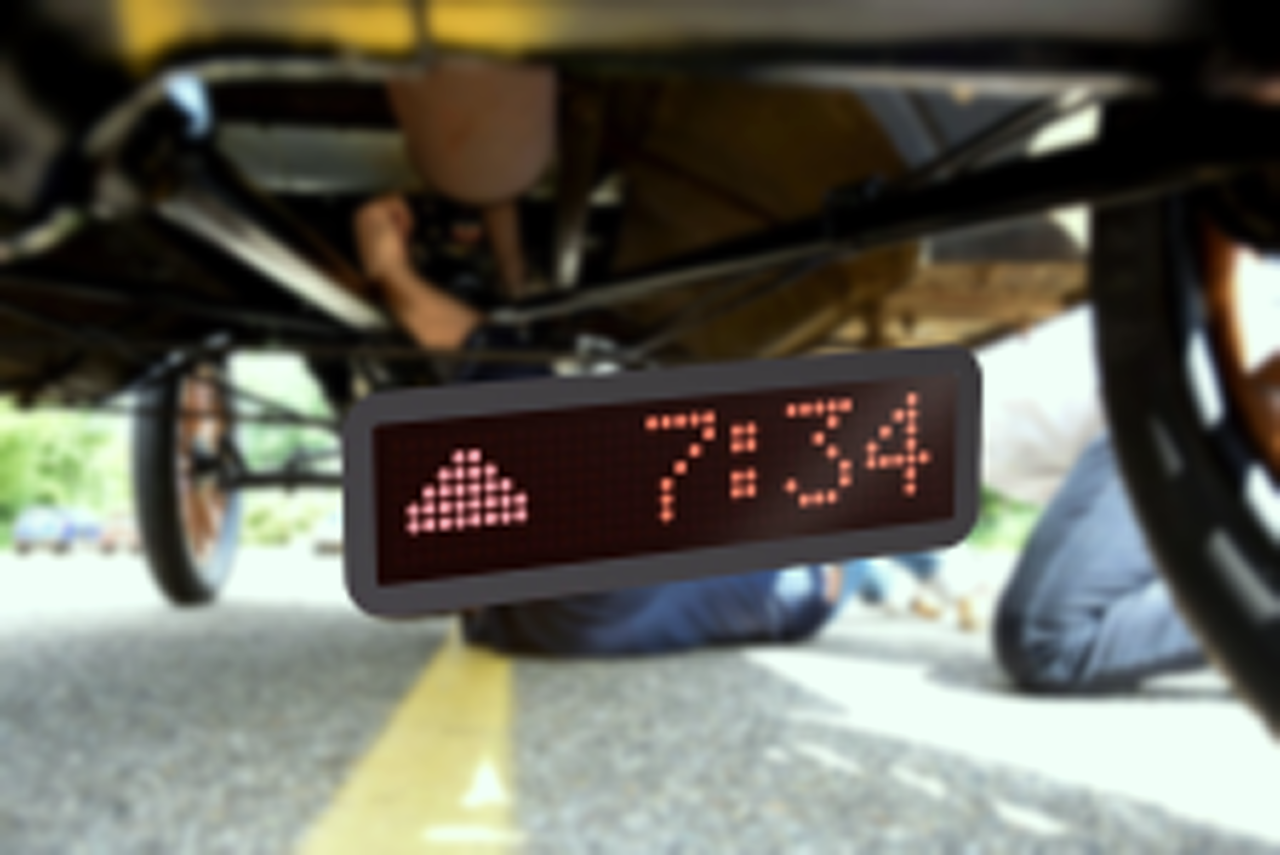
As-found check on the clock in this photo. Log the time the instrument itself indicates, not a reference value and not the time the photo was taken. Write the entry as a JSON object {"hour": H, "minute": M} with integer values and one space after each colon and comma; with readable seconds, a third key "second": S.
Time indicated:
{"hour": 7, "minute": 34}
